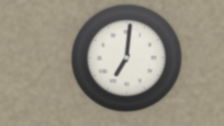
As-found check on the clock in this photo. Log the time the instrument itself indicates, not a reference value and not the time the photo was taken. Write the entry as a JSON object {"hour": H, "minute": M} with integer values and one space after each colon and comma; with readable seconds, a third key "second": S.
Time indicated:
{"hour": 7, "minute": 1}
